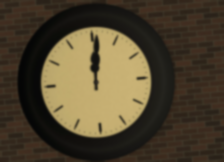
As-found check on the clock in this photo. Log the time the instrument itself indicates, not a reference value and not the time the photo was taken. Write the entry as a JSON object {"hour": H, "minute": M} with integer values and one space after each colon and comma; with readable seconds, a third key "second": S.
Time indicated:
{"hour": 12, "minute": 1}
